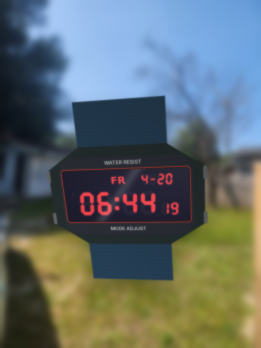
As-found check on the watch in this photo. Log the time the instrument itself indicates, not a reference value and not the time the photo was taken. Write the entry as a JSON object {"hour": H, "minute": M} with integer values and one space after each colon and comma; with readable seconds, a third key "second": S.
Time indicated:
{"hour": 6, "minute": 44, "second": 19}
